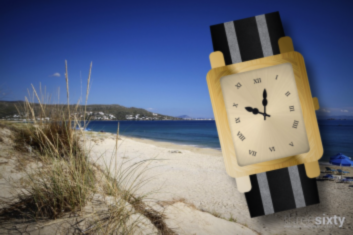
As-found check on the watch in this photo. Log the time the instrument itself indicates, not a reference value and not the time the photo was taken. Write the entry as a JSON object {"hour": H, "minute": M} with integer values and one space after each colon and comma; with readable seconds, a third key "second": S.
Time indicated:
{"hour": 10, "minute": 2}
